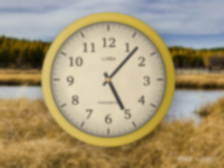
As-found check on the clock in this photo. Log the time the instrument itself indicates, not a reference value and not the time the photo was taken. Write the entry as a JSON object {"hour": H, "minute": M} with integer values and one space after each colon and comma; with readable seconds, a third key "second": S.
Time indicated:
{"hour": 5, "minute": 7}
